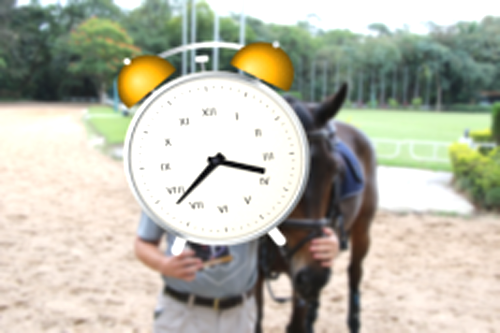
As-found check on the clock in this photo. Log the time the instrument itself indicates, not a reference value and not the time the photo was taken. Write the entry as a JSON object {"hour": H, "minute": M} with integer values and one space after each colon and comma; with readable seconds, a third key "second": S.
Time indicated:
{"hour": 3, "minute": 38}
